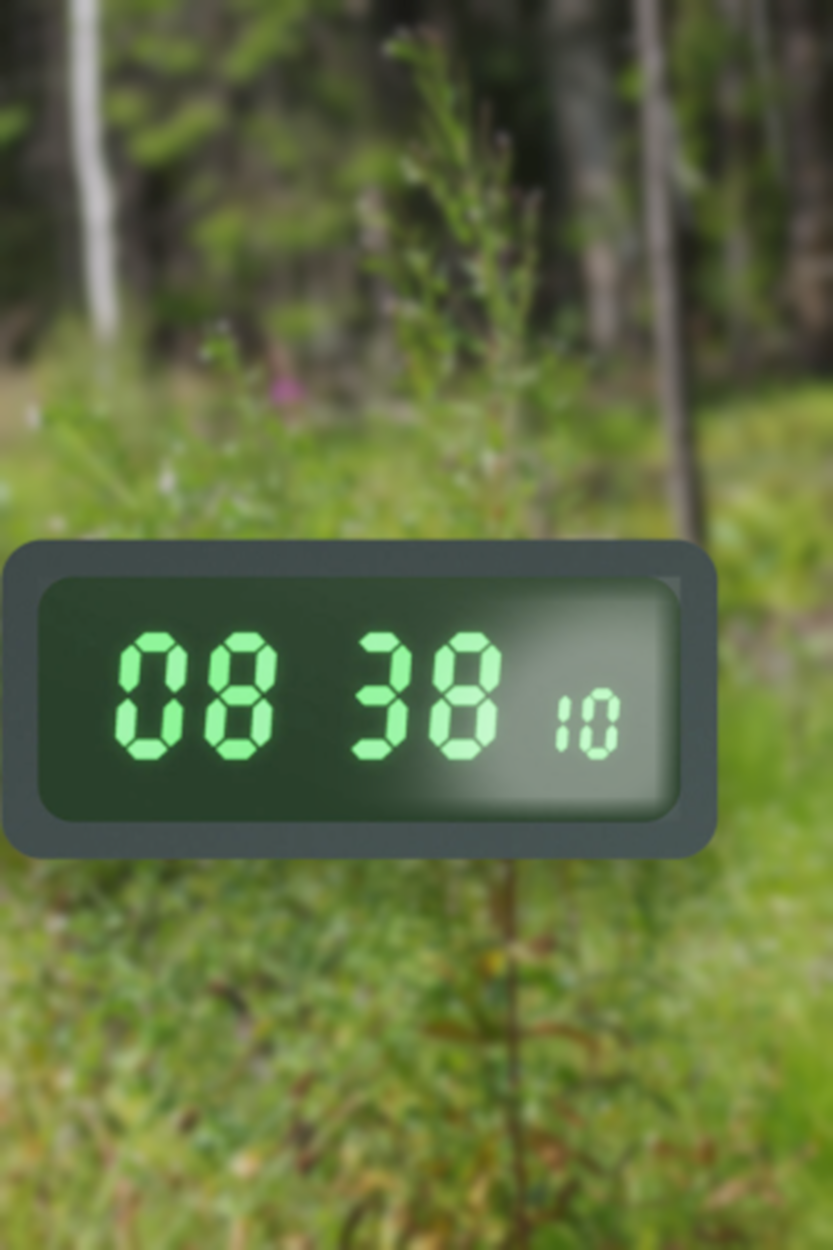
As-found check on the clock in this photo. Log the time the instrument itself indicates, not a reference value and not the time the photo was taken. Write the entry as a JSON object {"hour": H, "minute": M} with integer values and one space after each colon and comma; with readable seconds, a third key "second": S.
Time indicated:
{"hour": 8, "minute": 38, "second": 10}
